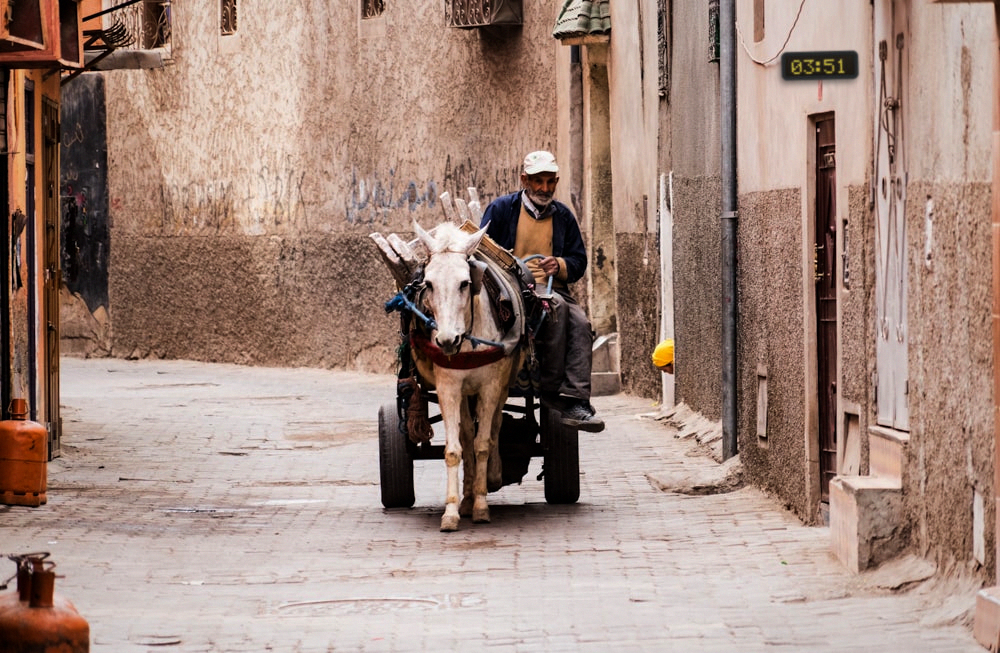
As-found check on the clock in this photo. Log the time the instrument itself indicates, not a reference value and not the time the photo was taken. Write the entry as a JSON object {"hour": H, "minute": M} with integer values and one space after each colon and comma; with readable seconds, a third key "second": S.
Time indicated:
{"hour": 3, "minute": 51}
